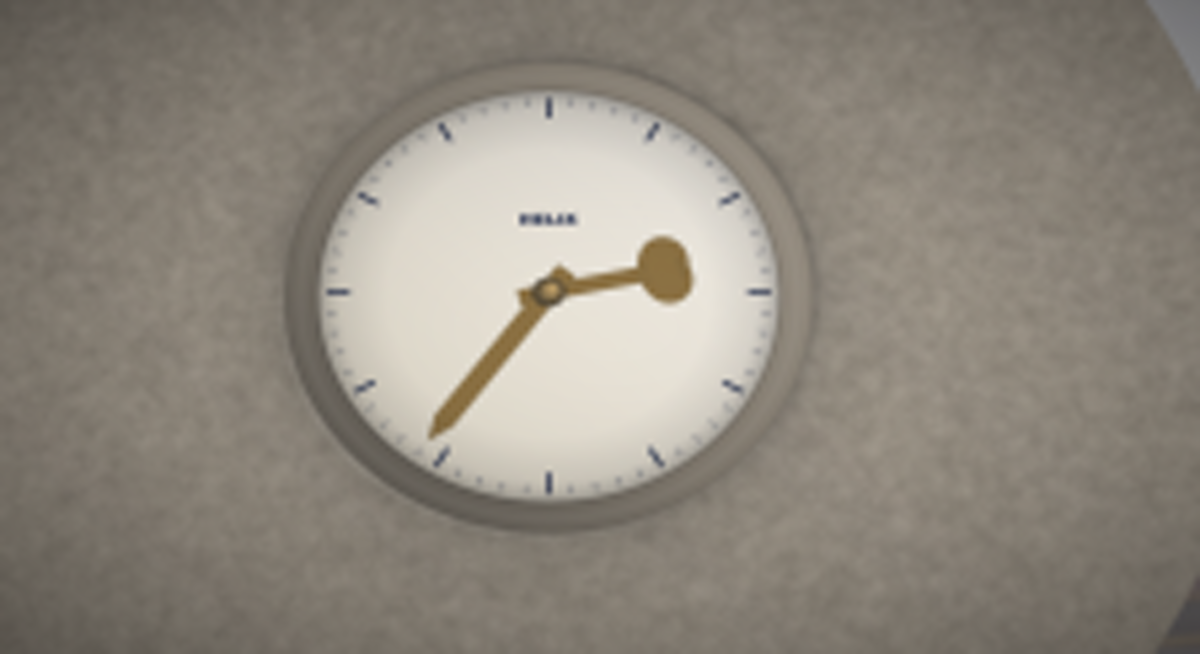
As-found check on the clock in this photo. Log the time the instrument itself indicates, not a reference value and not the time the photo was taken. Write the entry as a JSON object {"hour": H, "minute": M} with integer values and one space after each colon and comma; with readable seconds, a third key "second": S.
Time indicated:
{"hour": 2, "minute": 36}
